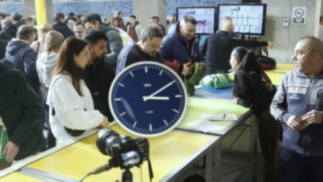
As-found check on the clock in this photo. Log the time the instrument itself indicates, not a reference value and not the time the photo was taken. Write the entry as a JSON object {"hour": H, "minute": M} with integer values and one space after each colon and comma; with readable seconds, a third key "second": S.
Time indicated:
{"hour": 3, "minute": 10}
